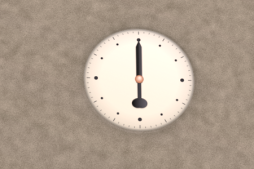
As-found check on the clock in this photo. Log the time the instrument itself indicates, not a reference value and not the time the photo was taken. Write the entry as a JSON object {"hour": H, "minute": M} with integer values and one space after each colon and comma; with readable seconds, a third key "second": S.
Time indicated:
{"hour": 6, "minute": 0}
